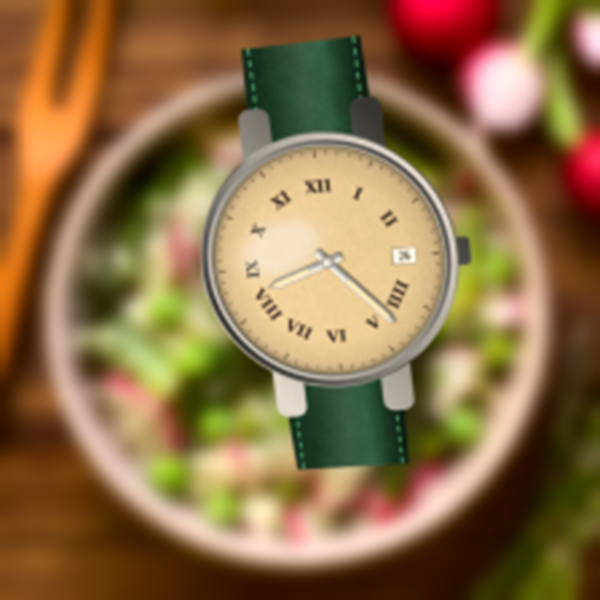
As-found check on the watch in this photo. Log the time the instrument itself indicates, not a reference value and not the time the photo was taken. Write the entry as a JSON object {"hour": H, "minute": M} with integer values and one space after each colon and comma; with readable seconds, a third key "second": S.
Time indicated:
{"hour": 8, "minute": 23}
